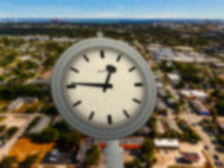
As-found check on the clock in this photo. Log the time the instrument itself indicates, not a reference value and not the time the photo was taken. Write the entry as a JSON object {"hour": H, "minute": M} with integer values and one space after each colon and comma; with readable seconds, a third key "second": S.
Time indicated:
{"hour": 12, "minute": 46}
